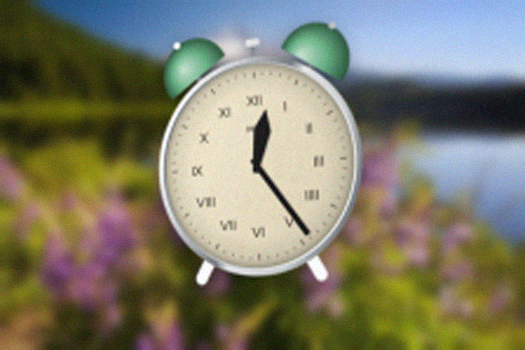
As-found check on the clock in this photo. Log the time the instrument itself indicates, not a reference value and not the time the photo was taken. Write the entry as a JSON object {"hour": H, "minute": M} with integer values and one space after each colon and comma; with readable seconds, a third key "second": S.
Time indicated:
{"hour": 12, "minute": 24}
